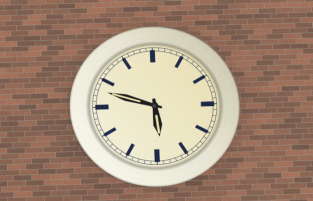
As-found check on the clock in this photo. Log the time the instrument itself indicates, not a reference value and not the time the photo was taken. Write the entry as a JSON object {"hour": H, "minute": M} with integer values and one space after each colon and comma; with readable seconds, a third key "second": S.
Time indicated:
{"hour": 5, "minute": 48}
